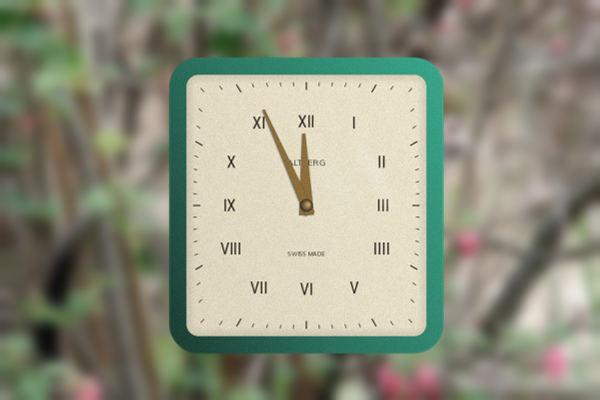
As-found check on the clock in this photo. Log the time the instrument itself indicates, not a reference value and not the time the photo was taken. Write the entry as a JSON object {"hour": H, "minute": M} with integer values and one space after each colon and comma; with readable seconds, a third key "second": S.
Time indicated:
{"hour": 11, "minute": 56}
